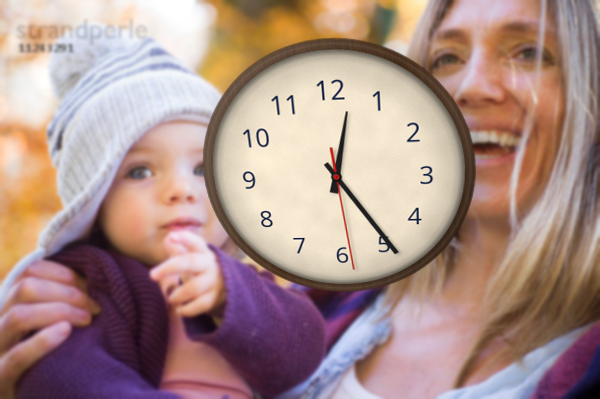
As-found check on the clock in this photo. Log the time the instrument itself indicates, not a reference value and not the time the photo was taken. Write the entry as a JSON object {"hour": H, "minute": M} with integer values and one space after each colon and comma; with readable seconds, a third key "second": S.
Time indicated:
{"hour": 12, "minute": 24, "second": 29}
